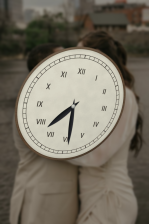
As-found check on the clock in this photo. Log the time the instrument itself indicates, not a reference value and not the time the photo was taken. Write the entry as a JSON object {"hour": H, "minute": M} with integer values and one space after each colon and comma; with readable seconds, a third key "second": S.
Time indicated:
{"hour": 7, "minute": 29}
